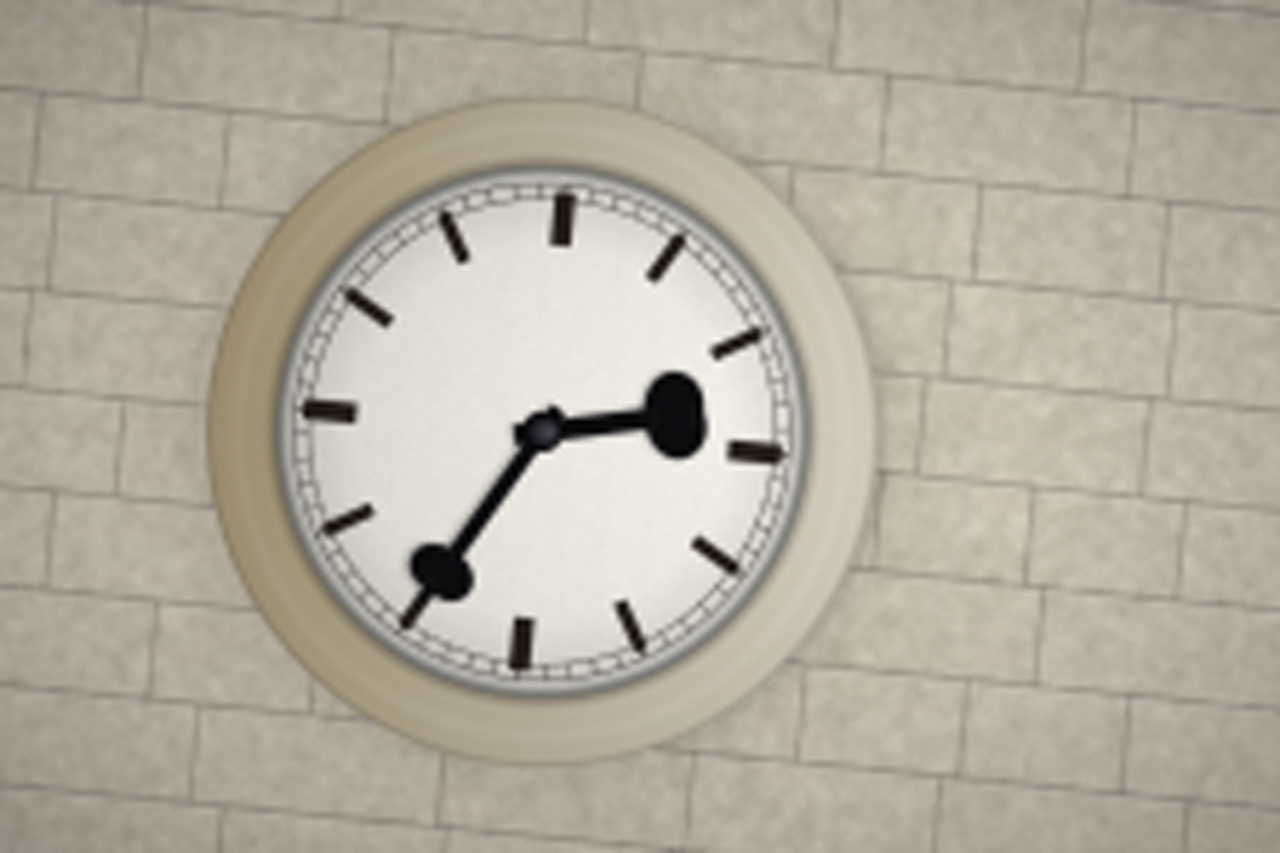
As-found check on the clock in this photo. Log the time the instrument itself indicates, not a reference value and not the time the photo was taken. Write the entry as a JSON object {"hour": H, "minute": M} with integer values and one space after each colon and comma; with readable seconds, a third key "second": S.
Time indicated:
{"hour": 2, "minute": 35}
